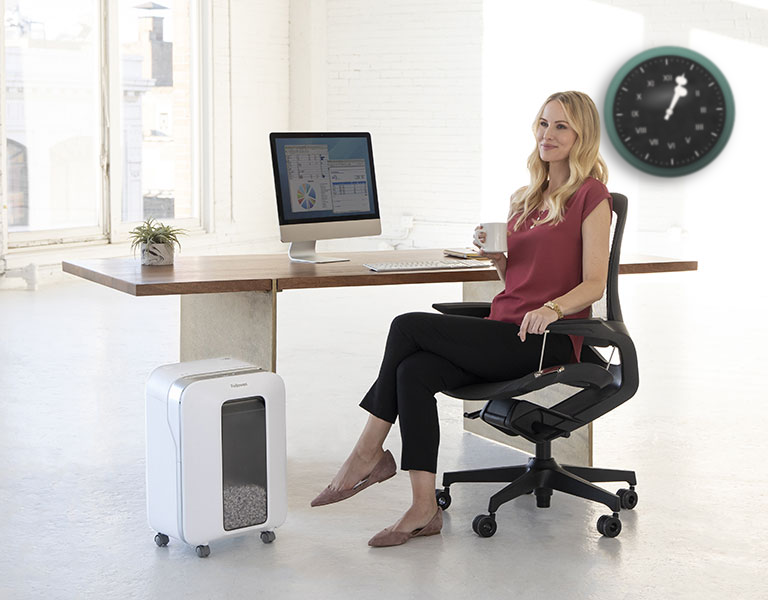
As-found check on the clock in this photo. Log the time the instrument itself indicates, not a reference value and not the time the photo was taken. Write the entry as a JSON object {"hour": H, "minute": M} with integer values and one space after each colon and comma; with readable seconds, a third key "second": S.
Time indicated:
{"hour": 1, "minute": 4}
